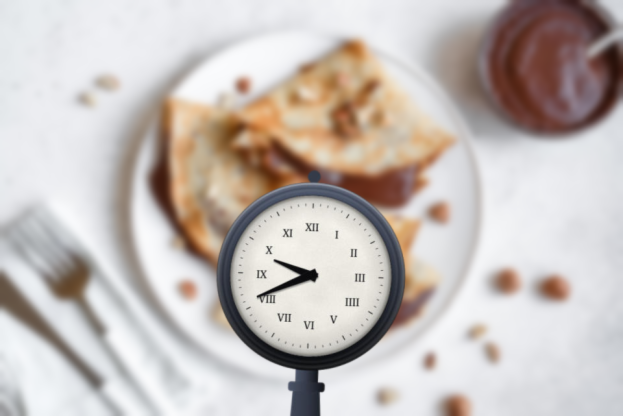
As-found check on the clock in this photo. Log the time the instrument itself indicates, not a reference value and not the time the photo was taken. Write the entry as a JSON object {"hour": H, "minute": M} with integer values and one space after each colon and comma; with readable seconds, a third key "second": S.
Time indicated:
{"hour": 9, "minute": 41}
